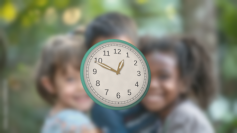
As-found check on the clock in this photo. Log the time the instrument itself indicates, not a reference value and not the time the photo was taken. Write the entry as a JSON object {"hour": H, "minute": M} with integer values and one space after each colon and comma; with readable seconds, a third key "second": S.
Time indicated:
{"hour": 12, "minute": 49}
